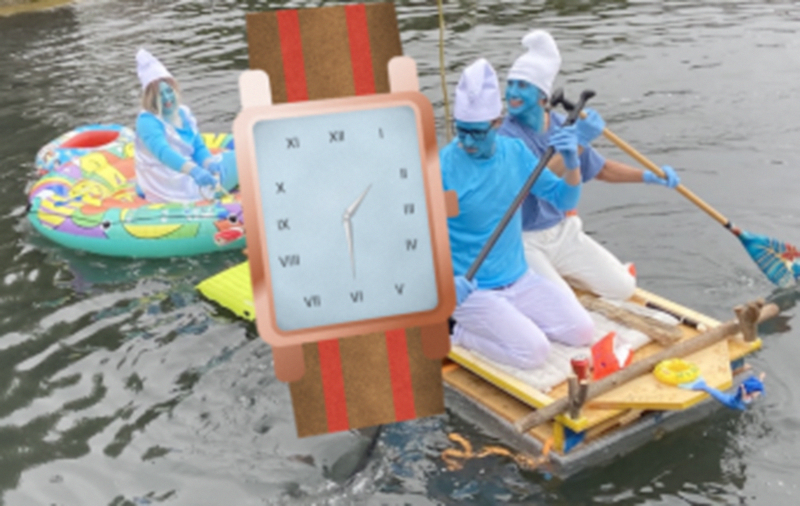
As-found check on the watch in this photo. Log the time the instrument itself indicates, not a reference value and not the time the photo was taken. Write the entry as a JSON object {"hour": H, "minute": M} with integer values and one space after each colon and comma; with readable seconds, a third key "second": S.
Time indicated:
{"hour": 1, "minute": 30}
